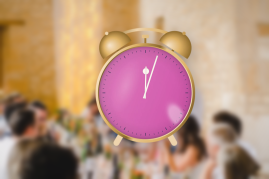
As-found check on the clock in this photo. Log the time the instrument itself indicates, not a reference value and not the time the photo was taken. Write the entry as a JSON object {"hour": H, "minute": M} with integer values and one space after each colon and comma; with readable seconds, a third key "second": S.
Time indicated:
{"hour": 12, "minute": 3}
